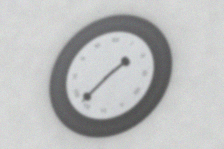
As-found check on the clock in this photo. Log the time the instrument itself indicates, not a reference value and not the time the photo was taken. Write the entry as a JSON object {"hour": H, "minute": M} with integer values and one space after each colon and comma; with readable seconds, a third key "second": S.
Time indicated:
{"hour": 1, "minute": 37}
